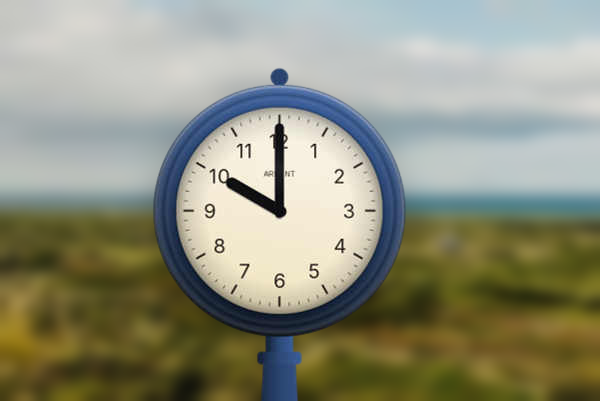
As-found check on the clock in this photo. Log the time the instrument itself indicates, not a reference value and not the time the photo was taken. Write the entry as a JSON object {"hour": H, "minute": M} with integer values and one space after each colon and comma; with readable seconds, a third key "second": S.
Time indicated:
{"hour": 10, "minute": 0}
